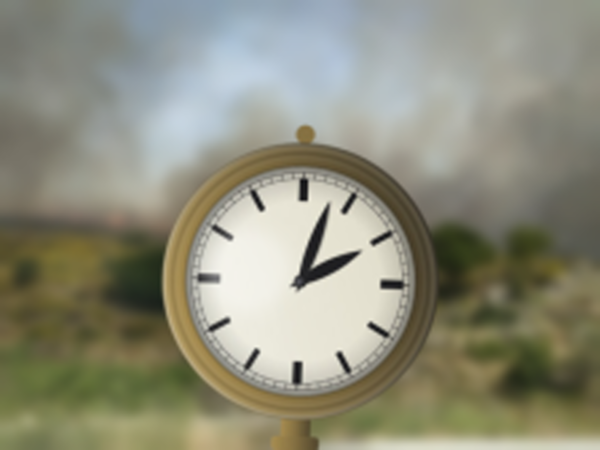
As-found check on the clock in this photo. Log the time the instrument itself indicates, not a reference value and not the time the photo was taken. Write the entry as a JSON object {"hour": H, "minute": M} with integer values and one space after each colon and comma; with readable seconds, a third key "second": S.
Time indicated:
{"hour": 2, "minute": 3}
